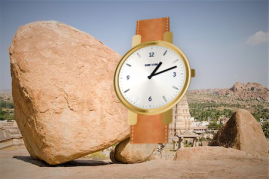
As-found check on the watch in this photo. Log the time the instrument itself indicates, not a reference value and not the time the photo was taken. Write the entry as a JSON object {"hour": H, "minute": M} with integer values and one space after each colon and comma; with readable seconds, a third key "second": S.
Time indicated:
{"hour": 1, "minute": 12}
